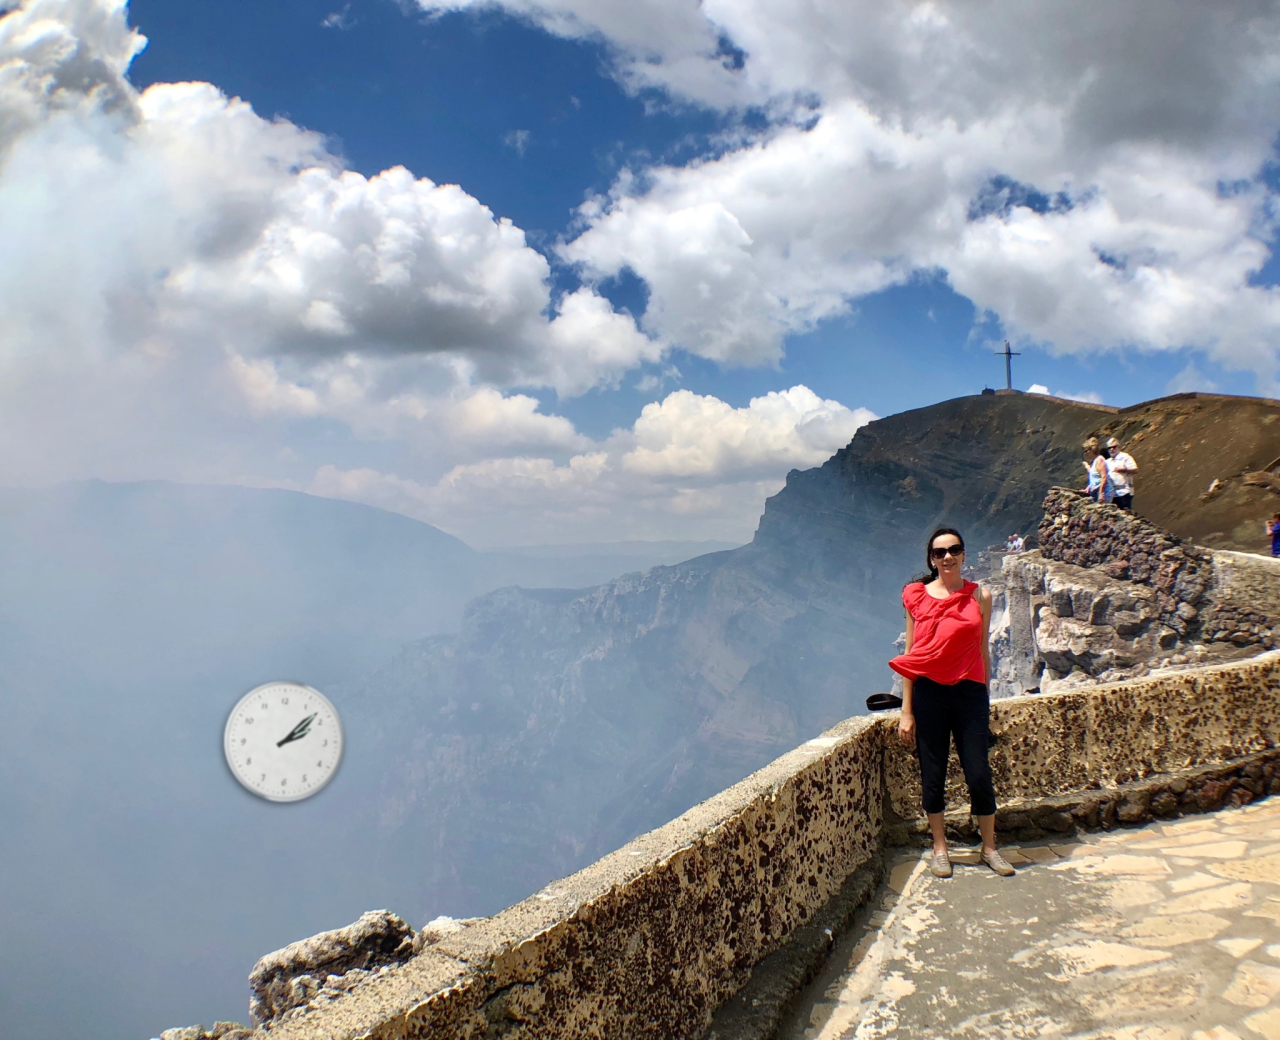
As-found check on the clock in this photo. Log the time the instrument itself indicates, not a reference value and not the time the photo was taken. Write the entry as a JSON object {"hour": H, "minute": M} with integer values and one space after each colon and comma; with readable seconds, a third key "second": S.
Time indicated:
{"hour": 2, "minute": 8}
